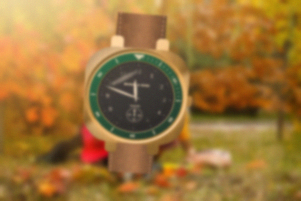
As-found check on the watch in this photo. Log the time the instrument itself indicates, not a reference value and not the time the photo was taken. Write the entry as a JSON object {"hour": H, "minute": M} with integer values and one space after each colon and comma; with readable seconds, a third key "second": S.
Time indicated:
{"hour": 11, "minute": 48}
